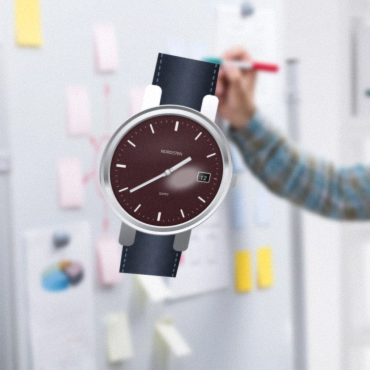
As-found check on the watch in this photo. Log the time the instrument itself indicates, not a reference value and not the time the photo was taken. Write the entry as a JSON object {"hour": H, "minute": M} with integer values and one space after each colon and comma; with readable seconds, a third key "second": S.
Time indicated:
{"hour": 1, "minute": 39}
